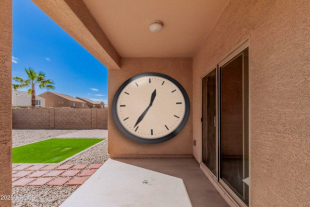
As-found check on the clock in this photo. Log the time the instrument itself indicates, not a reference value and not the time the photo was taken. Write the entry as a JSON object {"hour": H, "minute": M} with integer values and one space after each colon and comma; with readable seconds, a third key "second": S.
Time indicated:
{"hour": 12, "minute": 36}
